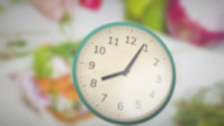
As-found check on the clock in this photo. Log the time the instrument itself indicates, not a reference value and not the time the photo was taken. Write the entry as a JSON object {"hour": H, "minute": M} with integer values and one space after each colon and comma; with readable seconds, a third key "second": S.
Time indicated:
{"hour": 8, "minute": 4}
